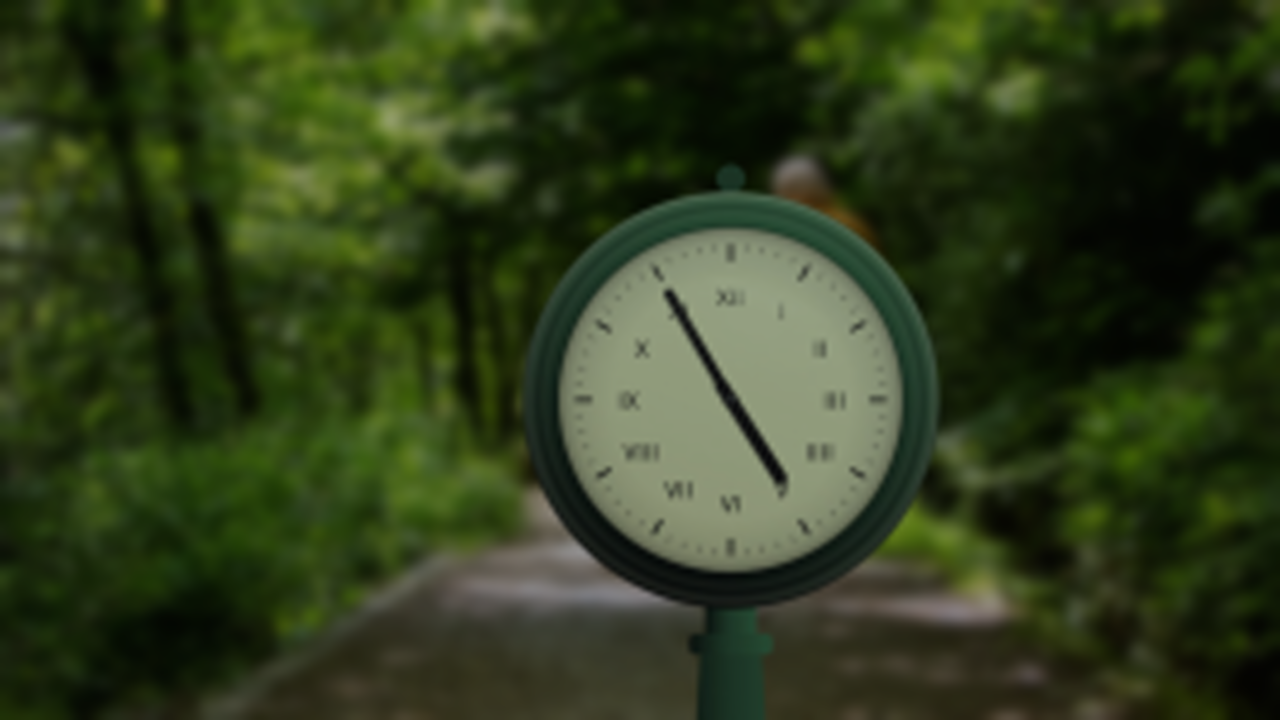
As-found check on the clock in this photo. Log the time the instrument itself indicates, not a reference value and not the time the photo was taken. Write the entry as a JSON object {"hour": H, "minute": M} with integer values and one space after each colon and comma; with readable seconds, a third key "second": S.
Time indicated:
{"hour": 4, "minute": 55}
